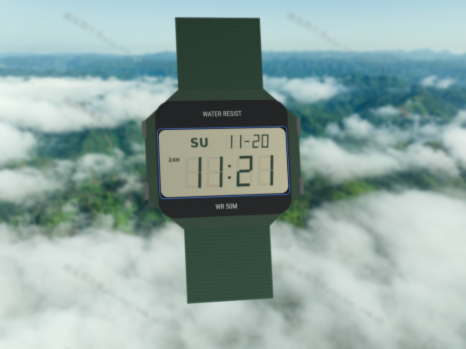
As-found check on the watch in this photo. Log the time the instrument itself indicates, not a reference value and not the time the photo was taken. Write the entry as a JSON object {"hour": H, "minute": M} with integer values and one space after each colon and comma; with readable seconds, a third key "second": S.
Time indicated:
{"hour": 11, "minute": 21}
